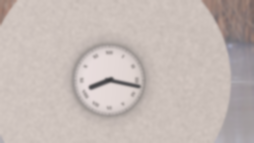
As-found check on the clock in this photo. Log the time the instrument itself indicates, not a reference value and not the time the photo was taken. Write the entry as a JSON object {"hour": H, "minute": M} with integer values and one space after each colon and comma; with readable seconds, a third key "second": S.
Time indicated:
{"hour": 8, "minute": 17}
